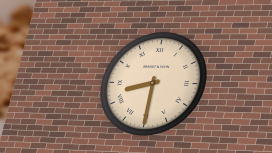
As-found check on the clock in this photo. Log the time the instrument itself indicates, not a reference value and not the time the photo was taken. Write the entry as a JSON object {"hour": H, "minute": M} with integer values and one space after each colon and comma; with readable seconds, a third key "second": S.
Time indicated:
{"hour": 8, "minute": 30}
